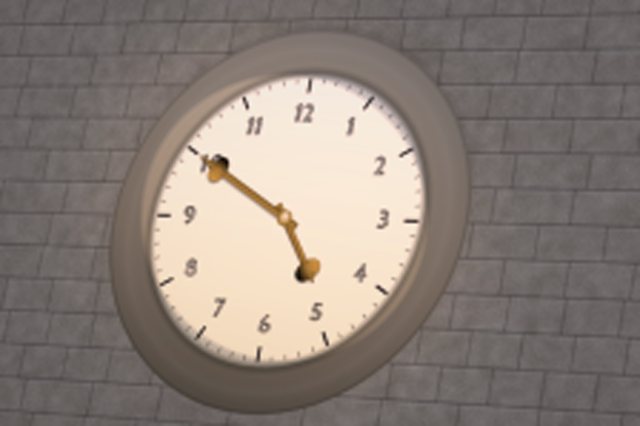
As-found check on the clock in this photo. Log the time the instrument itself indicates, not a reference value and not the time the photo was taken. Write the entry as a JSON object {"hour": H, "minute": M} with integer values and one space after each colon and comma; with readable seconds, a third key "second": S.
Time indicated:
{"hour": 4, "minute": 50}
